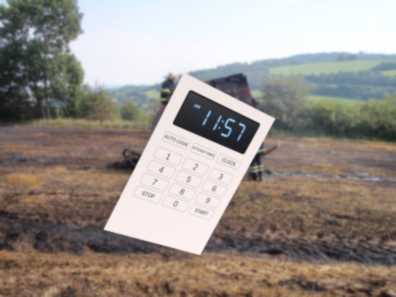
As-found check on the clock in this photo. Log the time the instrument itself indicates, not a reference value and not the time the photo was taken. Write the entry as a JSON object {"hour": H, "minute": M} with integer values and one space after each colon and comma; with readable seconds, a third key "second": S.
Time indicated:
{"hour": 11, "minute": 57}
